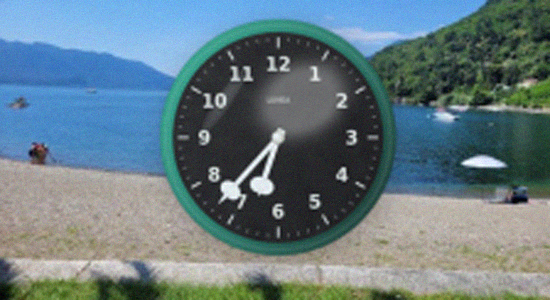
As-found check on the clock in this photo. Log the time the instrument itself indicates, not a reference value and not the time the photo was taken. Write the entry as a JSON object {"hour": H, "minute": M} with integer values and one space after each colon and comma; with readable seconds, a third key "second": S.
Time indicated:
{"hour": 6, "minute": 37}
